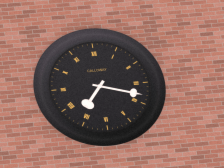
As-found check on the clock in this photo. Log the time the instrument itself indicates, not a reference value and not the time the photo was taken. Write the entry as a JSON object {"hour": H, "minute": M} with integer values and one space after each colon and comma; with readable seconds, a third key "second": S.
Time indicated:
{"hour": 7, "minute": 18}
